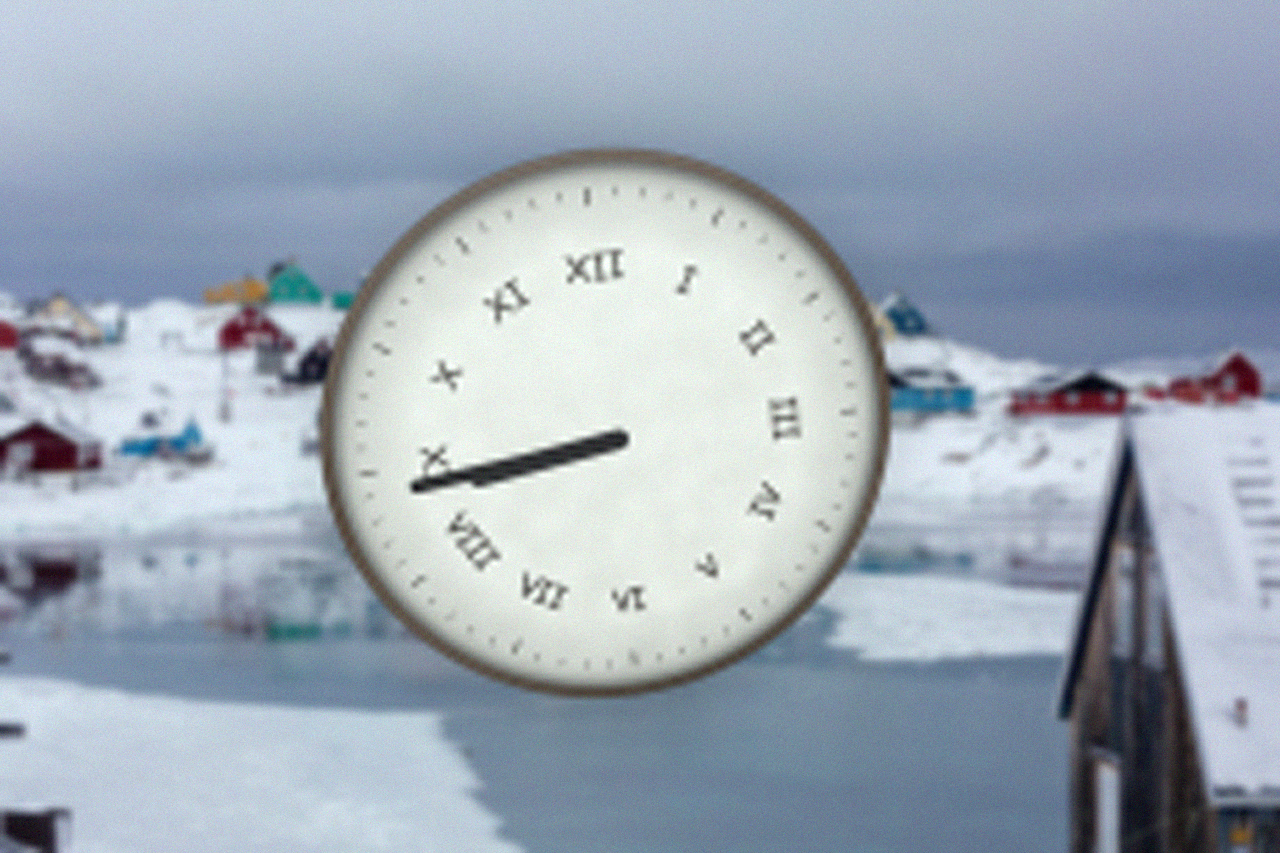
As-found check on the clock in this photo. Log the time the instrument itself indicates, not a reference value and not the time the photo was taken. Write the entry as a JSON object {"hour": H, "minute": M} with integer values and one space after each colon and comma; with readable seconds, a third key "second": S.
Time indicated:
{"hour": 8, "minute": 44}
